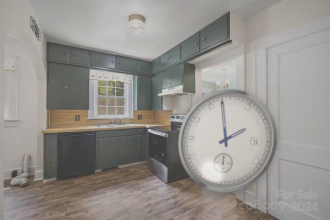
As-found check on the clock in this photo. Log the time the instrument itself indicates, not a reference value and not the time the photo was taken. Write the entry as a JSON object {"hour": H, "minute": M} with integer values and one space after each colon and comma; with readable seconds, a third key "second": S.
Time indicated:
{"hour": 1, "minute": 58}
